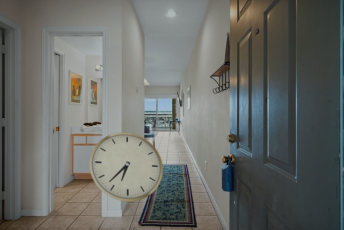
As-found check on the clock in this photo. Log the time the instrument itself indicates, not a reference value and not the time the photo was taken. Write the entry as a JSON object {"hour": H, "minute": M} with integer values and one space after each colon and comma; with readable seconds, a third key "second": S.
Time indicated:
{"hour": 6, "minute": 37}
